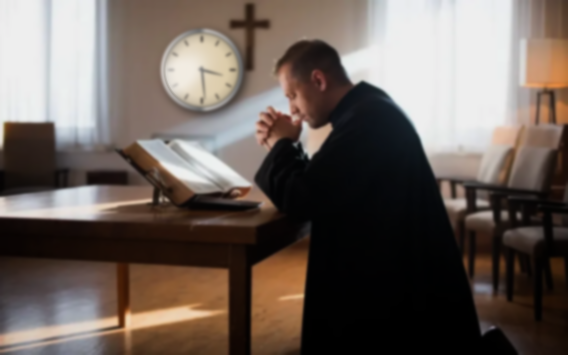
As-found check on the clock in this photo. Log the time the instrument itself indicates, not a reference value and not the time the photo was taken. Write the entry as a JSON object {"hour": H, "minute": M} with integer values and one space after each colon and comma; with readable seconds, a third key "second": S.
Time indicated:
{"hour": 3, "minute": 29}
